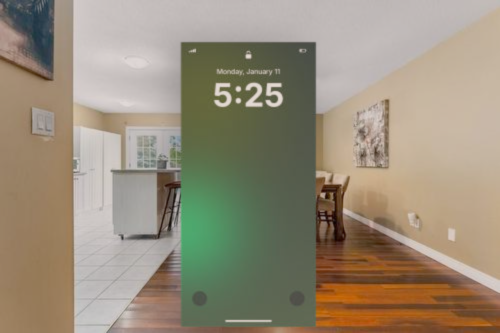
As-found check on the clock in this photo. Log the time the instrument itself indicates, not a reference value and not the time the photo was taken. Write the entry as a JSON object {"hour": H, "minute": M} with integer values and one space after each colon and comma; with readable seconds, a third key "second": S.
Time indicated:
{"hour": 5, "minute": 25}
